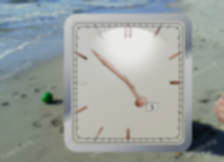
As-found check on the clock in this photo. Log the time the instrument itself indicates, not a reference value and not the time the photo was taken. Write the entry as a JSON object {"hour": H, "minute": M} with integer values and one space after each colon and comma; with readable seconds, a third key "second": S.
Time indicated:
{"hour": 4, "minute": 52}
